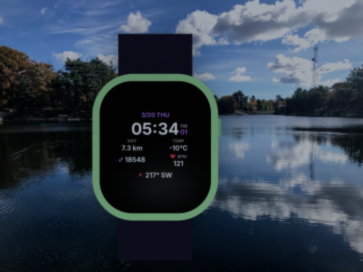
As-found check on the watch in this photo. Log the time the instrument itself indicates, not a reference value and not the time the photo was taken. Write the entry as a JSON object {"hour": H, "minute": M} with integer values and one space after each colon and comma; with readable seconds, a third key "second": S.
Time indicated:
{"hour": 5, "minute": 34}
